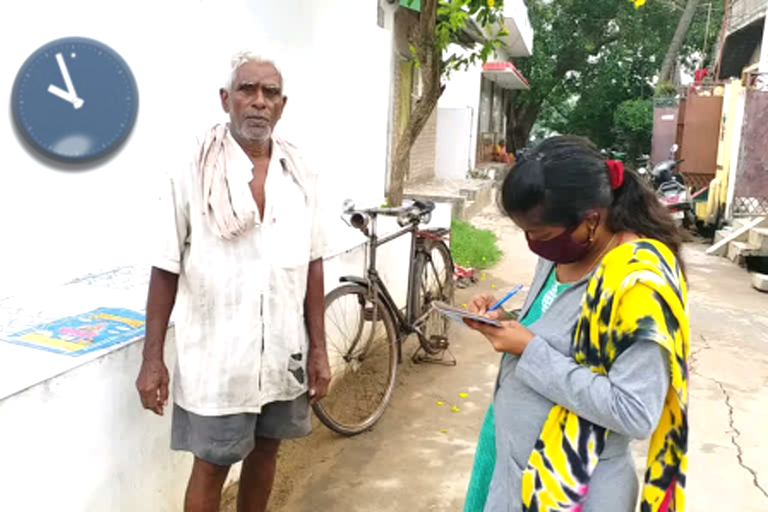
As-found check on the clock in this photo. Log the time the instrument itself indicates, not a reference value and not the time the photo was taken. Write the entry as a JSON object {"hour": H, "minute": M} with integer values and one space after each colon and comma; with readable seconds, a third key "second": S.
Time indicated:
{"hour": 9, "minute": 57}
